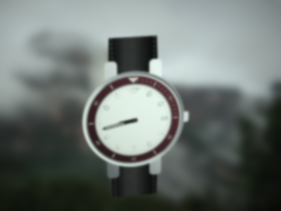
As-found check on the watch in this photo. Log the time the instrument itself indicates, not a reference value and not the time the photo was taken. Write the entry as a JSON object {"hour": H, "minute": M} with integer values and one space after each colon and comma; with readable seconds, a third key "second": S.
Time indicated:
{"hour": 8, "minute": 43}
